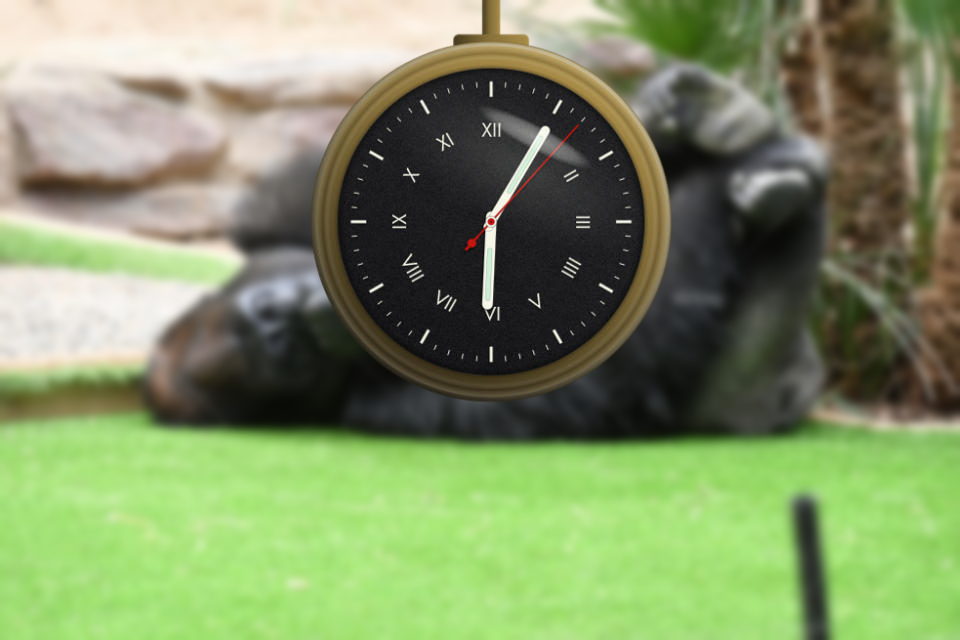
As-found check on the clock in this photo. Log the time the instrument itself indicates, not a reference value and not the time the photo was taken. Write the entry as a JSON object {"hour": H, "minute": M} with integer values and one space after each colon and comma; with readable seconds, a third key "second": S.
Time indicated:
{"hour": 6, "minute": 5, "second": 7}
